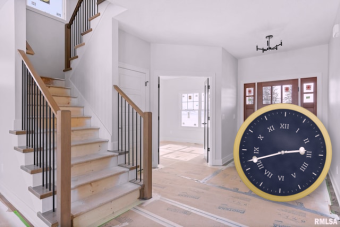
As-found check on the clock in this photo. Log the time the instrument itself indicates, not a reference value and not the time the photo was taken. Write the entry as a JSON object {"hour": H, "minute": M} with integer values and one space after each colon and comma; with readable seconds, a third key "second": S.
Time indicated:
{"hour": 2, "minute": 42}
